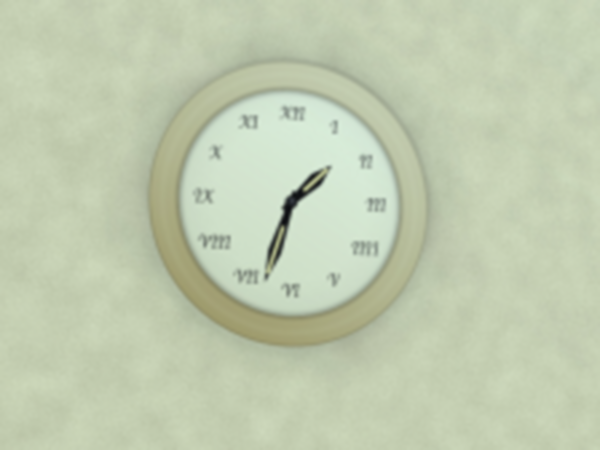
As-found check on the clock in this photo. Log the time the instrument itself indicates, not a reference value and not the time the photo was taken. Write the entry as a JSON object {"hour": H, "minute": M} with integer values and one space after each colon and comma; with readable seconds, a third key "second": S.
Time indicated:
{"hour": 1, "minute": 33}
